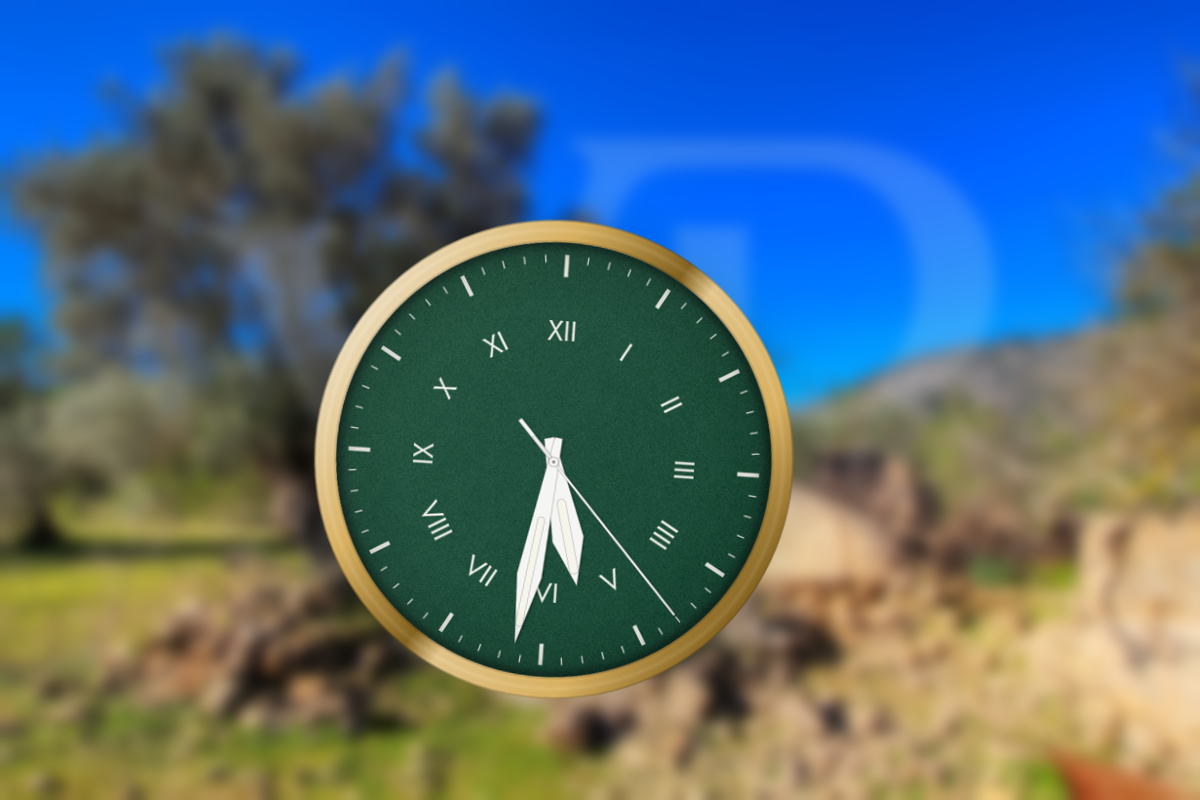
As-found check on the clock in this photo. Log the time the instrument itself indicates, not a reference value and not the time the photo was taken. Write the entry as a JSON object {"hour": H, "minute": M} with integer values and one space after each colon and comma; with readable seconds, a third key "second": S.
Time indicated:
{"hour": 5, "minute": 31, "second": 23}
